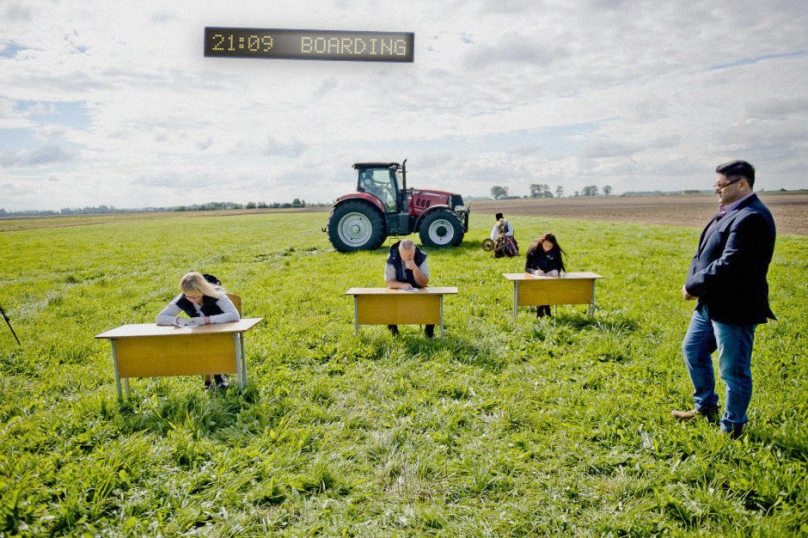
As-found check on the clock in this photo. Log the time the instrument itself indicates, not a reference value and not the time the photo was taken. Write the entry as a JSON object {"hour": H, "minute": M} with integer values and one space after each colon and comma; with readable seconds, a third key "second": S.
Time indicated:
{"hour": 21, "minute": 9}
